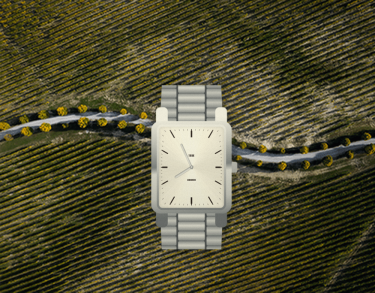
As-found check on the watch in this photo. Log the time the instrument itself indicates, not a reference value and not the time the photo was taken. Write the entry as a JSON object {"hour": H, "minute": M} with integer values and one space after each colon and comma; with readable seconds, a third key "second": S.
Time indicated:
{"hour": 7, "minute": 56}
